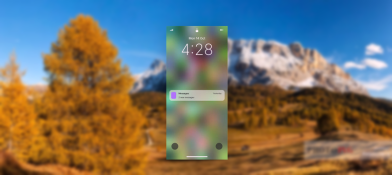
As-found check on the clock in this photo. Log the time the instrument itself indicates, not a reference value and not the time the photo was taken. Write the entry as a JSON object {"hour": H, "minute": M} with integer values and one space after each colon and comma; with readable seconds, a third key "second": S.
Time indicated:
{"hour": 4, "minute": 28}
